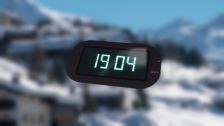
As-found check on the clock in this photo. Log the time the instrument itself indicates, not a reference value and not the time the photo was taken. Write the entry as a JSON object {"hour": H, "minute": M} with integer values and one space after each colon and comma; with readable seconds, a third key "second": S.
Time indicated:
{"hour": 19, "minute": 4}
